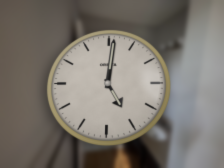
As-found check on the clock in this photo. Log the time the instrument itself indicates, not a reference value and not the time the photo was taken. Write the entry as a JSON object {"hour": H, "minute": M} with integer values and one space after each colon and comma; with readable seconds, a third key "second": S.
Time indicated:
{"hour": 5, "minute": 1}
